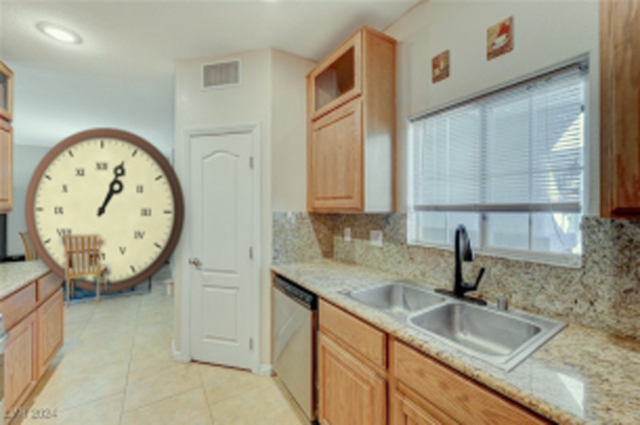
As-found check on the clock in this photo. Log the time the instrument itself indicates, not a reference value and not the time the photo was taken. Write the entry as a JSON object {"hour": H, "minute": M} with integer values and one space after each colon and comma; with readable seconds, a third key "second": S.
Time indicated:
{"hour": 1, "minute": 4}
